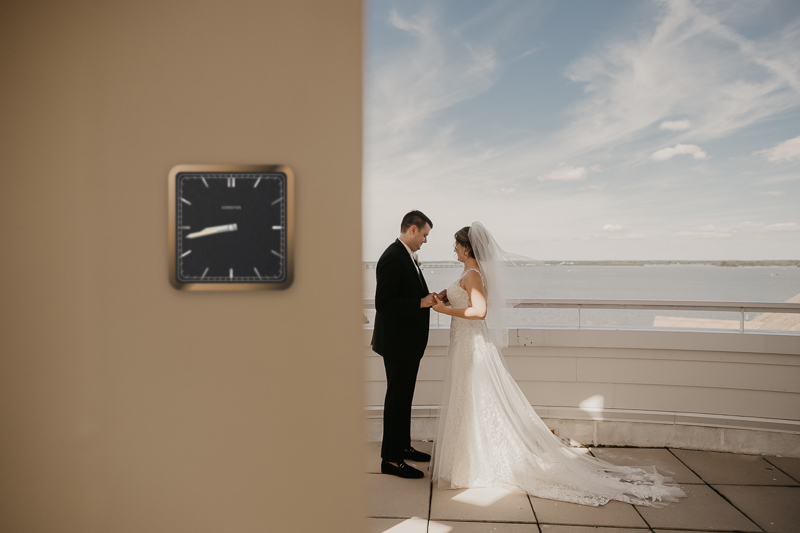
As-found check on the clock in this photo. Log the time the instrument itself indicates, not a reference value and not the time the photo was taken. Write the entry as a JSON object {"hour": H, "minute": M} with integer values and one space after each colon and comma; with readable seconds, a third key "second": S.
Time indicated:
{"hour": 8, "minute": 43}
